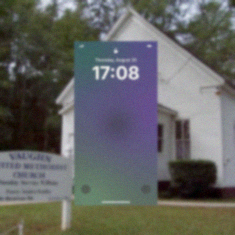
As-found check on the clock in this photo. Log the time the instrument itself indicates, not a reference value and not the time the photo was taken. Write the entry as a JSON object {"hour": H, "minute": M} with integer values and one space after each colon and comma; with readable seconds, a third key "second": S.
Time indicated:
{"hour": 17, "minute": 8}
